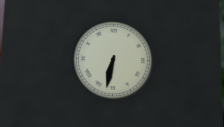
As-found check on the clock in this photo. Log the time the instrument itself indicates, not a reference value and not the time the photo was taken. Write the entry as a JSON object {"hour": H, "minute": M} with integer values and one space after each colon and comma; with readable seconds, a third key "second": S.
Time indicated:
{"hour": 6, "minute": 32}
